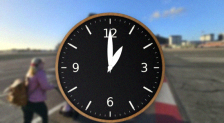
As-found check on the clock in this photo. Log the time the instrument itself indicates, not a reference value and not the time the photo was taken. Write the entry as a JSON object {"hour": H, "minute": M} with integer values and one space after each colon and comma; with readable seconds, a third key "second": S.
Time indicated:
{"hour": 1, "minute": 0}
